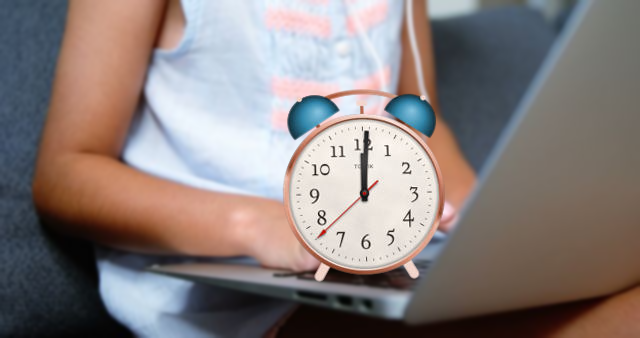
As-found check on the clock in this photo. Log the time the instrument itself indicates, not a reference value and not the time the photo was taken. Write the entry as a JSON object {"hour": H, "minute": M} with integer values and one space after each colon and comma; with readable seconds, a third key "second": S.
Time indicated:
{"hour": 12, "minute": 0, "second": 38}
